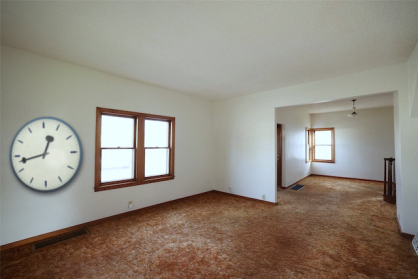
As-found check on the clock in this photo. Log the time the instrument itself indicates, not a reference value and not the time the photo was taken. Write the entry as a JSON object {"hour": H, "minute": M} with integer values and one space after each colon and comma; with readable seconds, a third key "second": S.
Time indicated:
{"hour": 12, "minute": 43}
